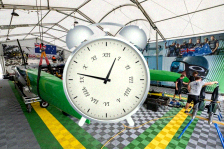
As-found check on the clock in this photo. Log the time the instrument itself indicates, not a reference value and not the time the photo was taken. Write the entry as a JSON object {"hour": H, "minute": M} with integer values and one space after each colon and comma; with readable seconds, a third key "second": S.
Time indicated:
{"hour": 12, "minute": 47}
